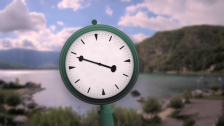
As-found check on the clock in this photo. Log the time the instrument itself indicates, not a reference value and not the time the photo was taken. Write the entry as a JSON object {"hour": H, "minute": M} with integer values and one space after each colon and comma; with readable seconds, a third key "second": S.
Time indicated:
{"hour": 3, "minute": 49}
